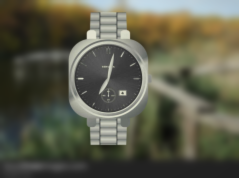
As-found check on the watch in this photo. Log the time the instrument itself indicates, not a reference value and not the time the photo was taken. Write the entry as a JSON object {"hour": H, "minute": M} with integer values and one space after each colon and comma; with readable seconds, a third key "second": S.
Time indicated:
{"hour": 7, "minute": 2}
